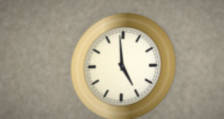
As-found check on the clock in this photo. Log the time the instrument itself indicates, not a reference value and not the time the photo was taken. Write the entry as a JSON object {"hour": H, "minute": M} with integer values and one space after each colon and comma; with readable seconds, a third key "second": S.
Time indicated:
{"hour": 4, "minute": 59}
